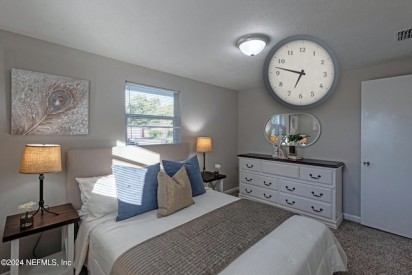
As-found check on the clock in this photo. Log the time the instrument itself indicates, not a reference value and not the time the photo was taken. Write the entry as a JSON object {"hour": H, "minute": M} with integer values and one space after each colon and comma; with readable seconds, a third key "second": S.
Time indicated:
{"hour": 6, "minute": 47}
